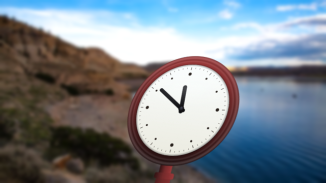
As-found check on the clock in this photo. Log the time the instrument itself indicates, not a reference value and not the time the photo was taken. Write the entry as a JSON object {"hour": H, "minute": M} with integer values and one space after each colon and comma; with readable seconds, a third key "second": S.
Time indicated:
{"hour": 11, "minute": 51}
